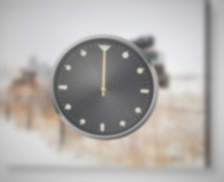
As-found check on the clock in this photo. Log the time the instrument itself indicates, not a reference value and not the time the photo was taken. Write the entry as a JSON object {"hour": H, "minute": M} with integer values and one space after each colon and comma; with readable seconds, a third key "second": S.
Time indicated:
{"hour": 12, "minute": 0}
